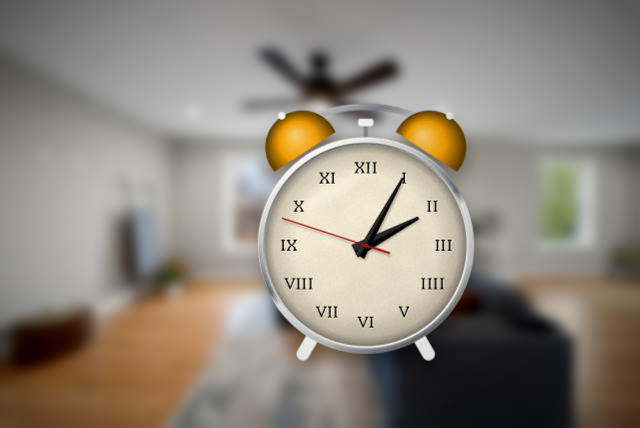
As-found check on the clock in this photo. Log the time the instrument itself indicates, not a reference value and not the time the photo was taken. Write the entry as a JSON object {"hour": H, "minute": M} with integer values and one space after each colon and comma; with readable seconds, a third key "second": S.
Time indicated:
{"hour": 2, "minute": 4, "second": 48}
